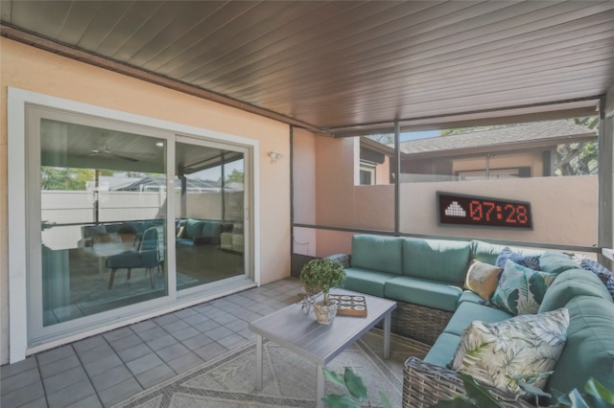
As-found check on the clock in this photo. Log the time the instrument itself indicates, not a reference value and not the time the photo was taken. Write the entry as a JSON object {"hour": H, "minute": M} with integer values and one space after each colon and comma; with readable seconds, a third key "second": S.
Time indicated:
{"hour": 7, "minute": 28}
